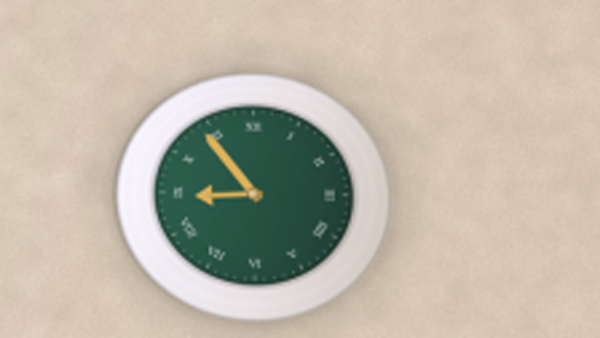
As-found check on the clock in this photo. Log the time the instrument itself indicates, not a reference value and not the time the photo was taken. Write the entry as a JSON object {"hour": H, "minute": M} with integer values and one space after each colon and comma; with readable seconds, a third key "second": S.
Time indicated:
{"hour": 8, "minute": 54}
